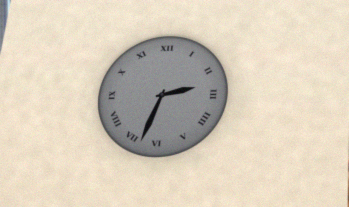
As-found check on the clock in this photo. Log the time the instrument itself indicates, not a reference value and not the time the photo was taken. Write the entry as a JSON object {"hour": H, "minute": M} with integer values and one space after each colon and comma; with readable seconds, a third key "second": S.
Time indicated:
{"hour": 2, "minute": 33}
